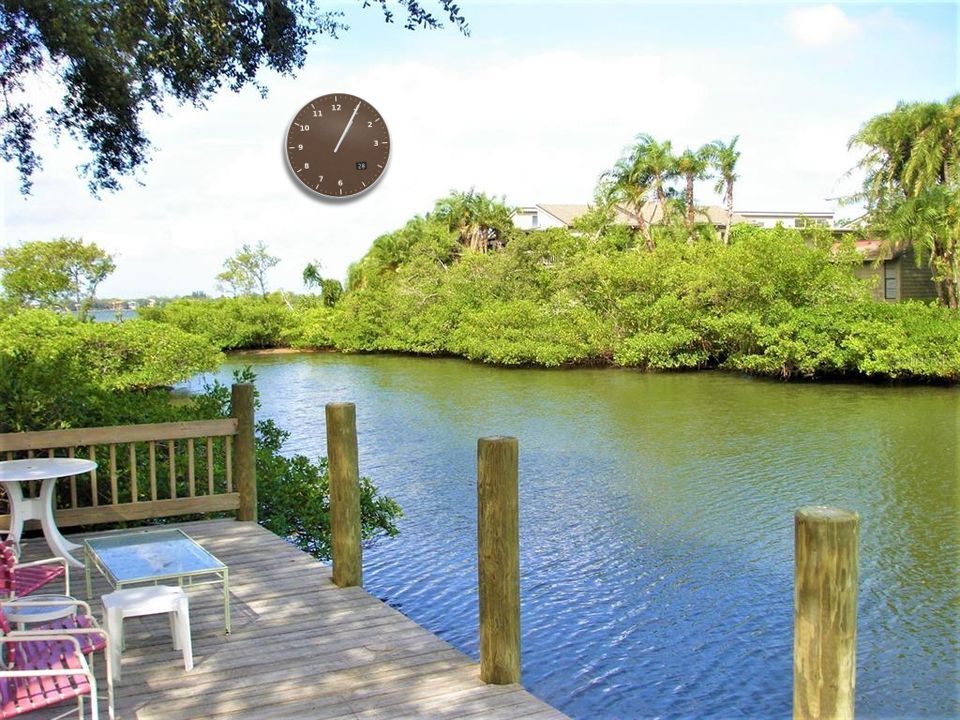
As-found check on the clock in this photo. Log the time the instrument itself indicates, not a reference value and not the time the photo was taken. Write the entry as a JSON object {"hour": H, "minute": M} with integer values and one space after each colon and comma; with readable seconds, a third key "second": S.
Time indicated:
{"hour": 1, "minute": 5}
